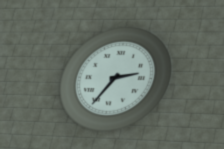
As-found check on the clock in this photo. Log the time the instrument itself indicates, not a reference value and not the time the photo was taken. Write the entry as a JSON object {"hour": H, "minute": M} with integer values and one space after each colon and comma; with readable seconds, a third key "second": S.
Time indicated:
{"hour": 2, "minute": 35}
